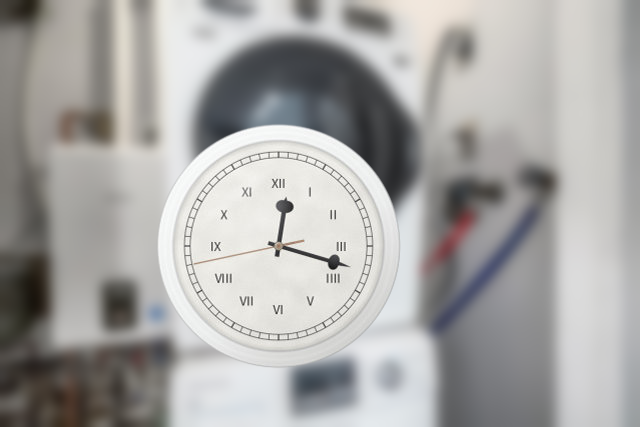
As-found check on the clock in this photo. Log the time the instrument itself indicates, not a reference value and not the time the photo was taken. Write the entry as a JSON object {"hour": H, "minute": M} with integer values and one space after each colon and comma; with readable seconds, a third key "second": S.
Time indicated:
{"hour": 12, "minute": 17, "second": 43}
